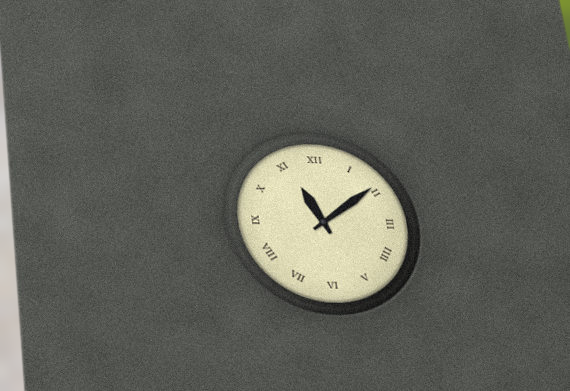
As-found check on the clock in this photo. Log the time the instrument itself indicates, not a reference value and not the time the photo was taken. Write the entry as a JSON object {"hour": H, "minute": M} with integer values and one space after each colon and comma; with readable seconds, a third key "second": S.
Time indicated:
{"hour": 11, "minute": 9}
